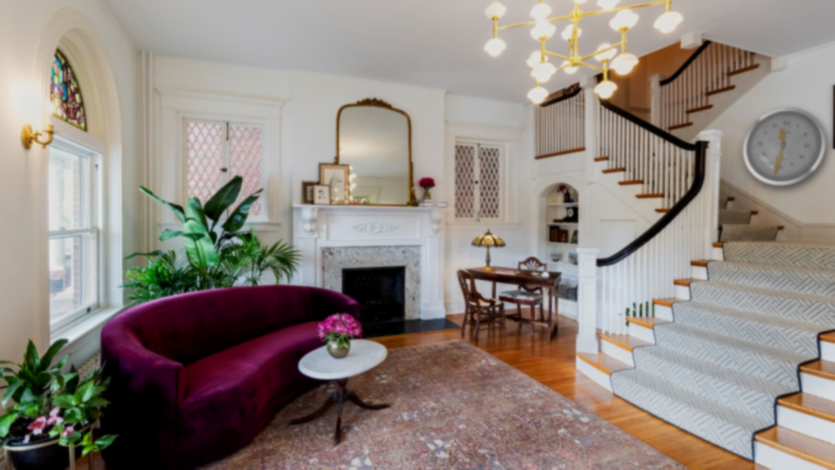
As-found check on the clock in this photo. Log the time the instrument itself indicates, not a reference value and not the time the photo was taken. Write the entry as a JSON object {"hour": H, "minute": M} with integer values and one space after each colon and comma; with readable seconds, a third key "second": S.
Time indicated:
{"hour": 11, "minute": 31}
